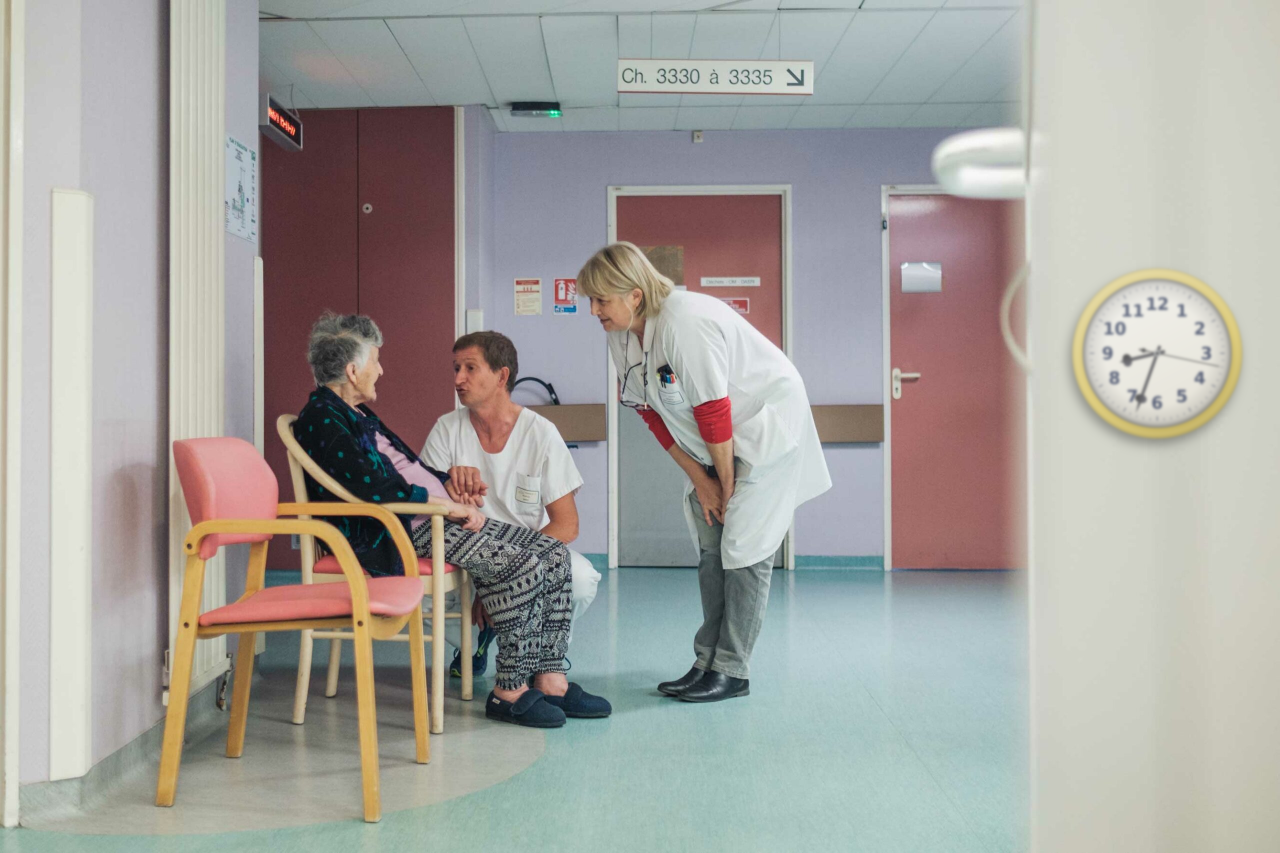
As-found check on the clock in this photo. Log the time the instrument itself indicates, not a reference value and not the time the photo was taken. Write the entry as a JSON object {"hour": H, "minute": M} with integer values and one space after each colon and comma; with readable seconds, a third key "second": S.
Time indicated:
{"hour": 8, "minute": 33, "second": 17}
